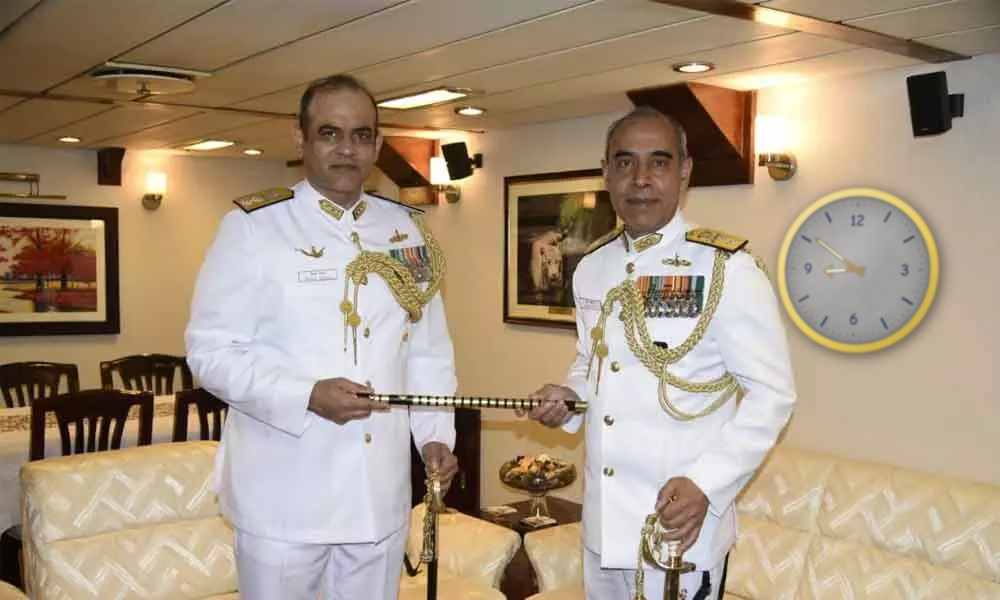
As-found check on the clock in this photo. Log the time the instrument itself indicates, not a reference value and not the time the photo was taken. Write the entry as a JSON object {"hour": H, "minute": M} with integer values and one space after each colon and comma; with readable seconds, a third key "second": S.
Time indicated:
{"hour": 8, "minute": 51}
